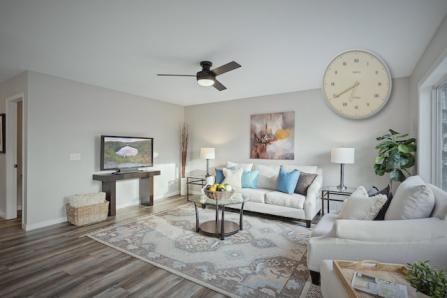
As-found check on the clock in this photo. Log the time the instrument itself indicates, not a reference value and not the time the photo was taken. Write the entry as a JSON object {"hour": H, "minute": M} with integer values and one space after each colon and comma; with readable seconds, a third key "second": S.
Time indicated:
{"hour": 6, "minute": 40}
